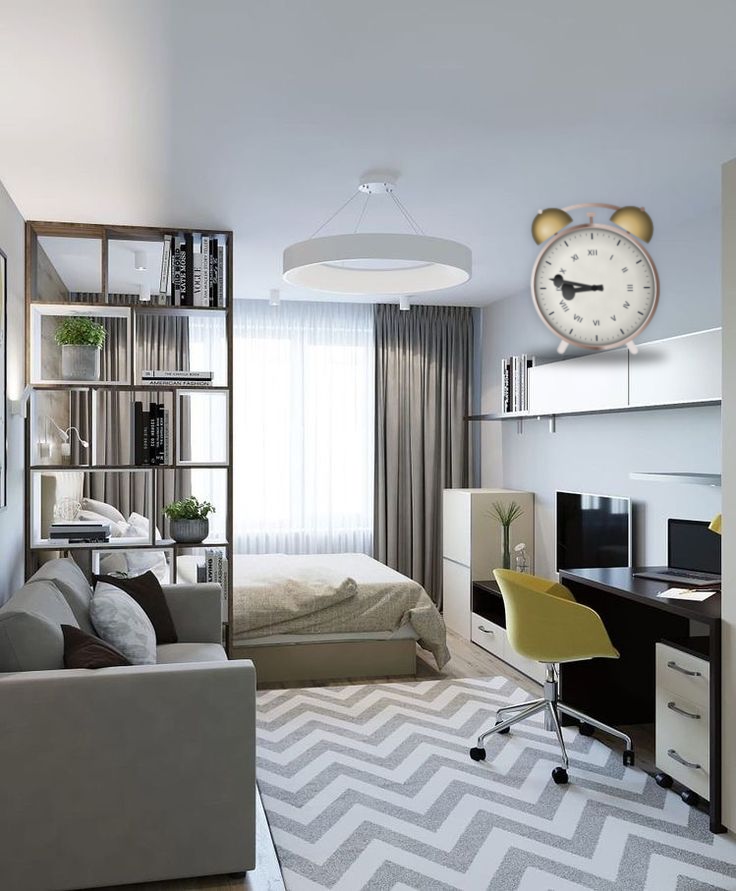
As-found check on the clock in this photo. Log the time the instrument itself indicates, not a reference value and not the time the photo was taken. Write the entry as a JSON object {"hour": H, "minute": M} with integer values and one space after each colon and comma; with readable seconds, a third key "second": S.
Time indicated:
{"hour": 8, "minute": 47}
